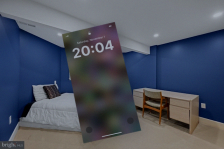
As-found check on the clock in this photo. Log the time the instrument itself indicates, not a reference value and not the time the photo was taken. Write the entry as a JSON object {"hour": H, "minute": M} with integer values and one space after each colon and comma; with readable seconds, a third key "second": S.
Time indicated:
{"hour": 20, "minute": 4}
